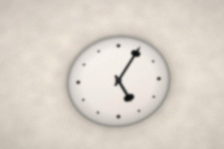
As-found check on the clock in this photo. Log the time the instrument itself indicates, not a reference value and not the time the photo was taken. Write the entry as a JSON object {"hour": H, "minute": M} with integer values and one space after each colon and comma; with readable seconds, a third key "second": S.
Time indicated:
{"hour": 5, "minute": 5}
